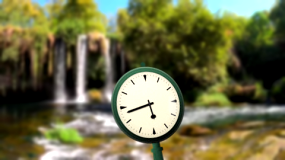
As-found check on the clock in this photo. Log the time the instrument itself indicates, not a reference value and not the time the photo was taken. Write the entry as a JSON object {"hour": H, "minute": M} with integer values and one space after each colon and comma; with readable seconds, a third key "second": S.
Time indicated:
{"hour": 5, "minute": 43}
